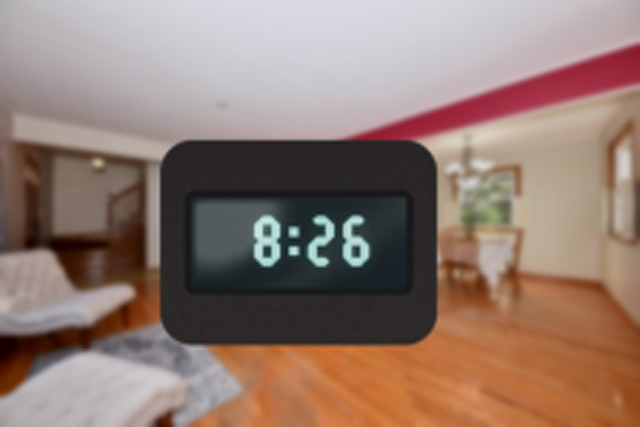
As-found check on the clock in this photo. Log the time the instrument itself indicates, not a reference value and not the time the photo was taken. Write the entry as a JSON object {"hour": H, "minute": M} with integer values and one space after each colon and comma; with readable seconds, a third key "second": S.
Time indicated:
{"hour": 8, "minute": 26}
